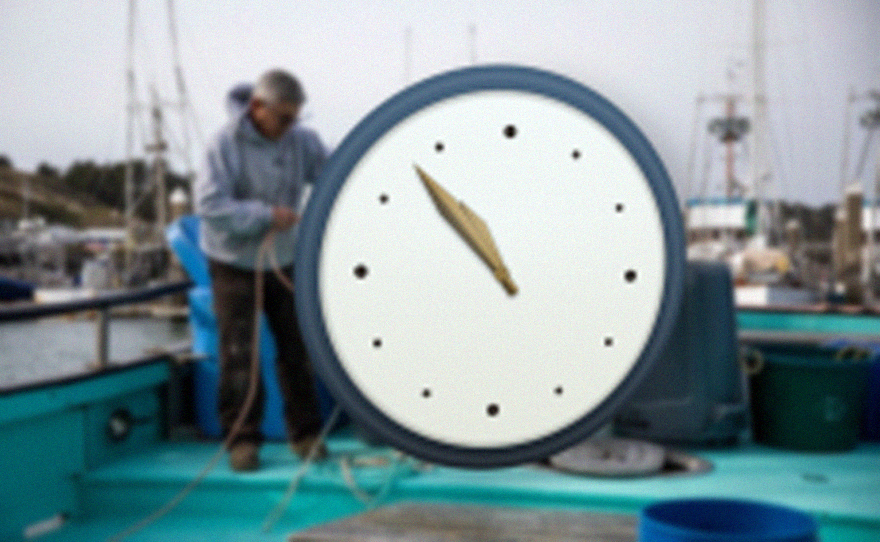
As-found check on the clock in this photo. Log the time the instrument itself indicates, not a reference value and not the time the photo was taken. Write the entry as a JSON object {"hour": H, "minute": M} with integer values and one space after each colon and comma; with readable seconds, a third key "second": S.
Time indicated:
{"hour": 10, "minute": 53}
